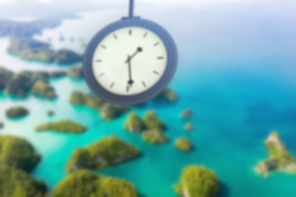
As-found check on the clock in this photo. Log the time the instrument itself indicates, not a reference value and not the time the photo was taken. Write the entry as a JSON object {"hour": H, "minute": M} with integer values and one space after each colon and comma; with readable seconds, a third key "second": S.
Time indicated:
{"hour": 1, "minute": 29}
